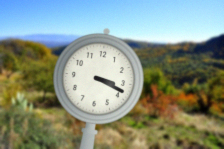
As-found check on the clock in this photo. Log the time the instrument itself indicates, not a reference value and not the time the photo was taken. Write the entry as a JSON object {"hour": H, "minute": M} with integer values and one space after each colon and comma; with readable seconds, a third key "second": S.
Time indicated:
{"hour": 3, "minute": 18}
